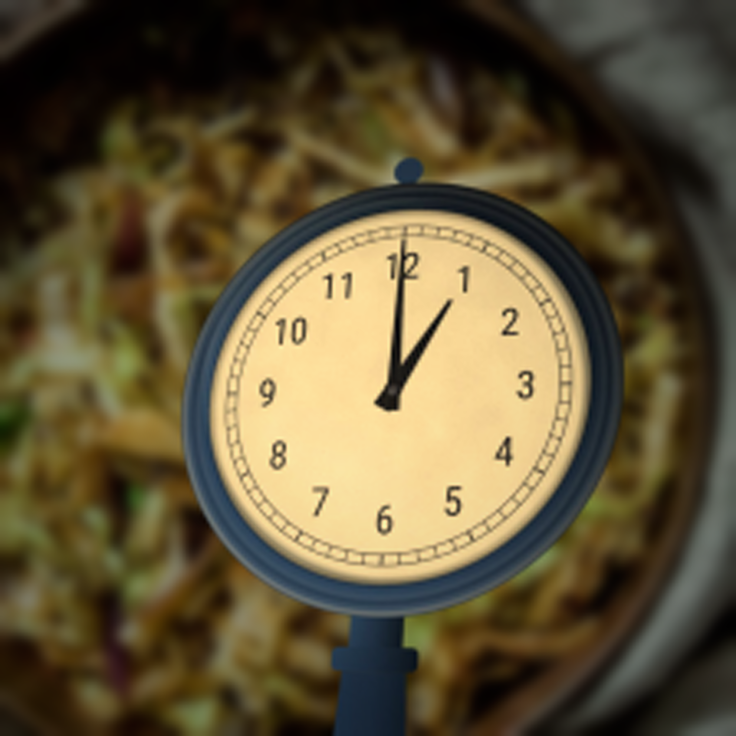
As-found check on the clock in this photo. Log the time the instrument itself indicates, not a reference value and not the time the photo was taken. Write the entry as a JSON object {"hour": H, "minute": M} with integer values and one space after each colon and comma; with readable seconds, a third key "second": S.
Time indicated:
{"hour": 1, "minute": 0}
